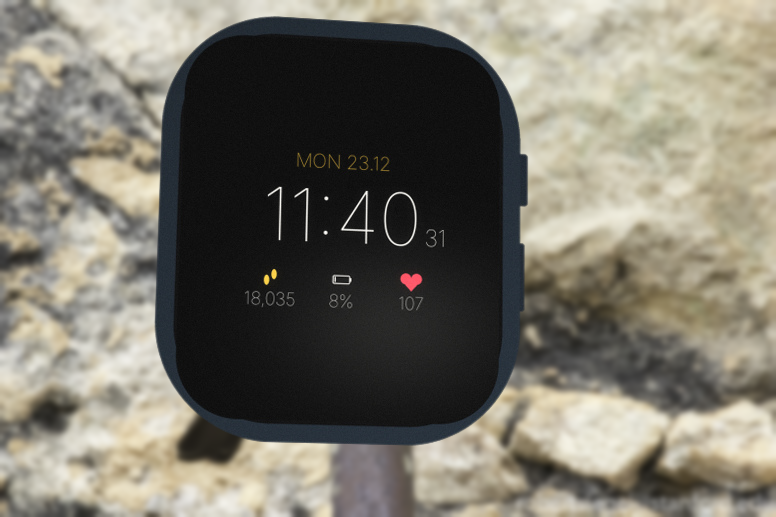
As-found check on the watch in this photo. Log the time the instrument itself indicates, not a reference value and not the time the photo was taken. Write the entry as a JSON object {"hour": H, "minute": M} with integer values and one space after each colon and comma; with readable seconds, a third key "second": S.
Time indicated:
{"hour": 11, "minute": 40, "second": 31}
